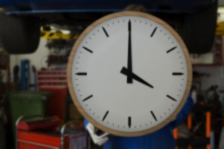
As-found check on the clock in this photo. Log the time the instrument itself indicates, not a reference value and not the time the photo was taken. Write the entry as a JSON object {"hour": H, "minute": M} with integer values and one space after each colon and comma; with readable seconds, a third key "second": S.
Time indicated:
{"hour": 4, "minute": 0}
